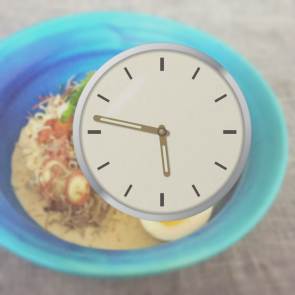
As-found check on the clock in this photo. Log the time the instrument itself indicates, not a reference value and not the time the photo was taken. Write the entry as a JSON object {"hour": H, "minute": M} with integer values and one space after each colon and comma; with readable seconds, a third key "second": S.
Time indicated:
{"hour": 5, "minute": 47}
